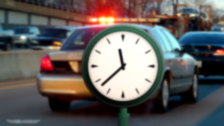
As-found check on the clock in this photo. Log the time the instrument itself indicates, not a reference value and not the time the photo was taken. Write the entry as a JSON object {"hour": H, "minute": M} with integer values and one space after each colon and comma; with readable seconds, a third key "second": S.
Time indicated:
{"hour": 11, "minute": 38}
